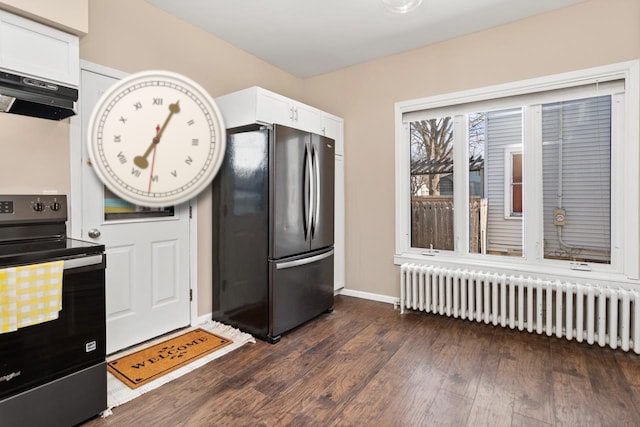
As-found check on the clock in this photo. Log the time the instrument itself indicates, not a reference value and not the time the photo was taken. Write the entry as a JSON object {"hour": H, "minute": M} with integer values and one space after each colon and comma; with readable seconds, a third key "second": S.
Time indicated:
{"hour": 7, "minute": 4, "second": 31}
